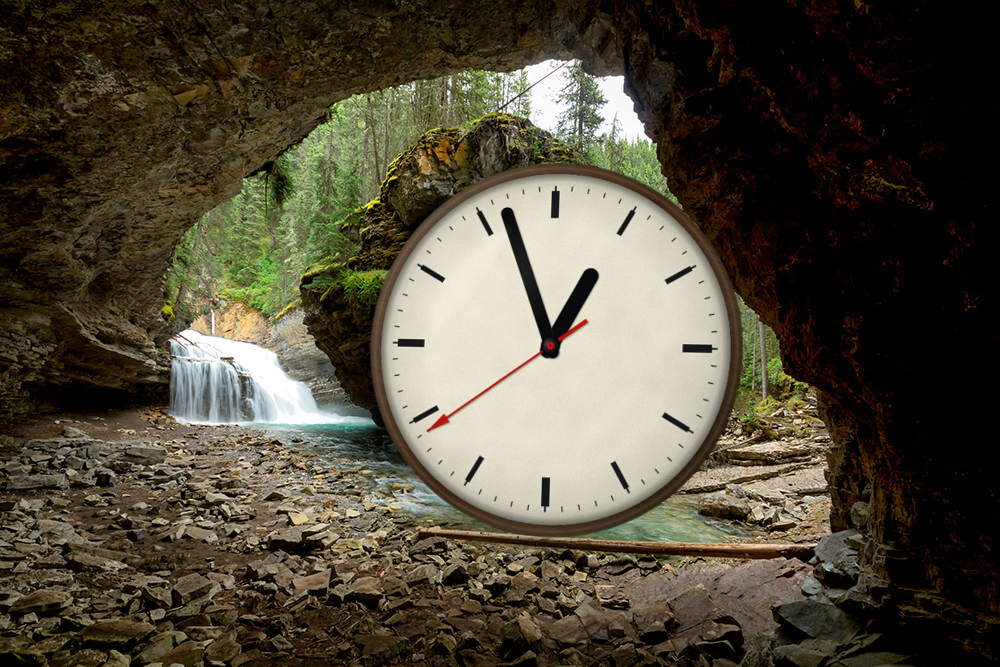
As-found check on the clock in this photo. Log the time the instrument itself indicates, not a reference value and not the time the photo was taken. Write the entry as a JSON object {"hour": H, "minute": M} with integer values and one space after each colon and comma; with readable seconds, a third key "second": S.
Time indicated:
{"hour": 12, "minute": 56, "second": 39}
